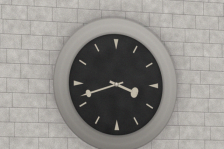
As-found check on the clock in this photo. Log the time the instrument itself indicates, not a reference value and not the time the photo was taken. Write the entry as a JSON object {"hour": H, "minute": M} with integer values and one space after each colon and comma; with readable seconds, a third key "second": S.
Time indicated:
{"hour": 3, "minute": 42}
